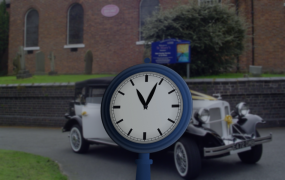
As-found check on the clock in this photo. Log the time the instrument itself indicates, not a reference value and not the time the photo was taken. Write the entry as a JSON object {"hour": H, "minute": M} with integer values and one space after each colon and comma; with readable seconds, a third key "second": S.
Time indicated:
{"hour": 11, "minute": 4}
